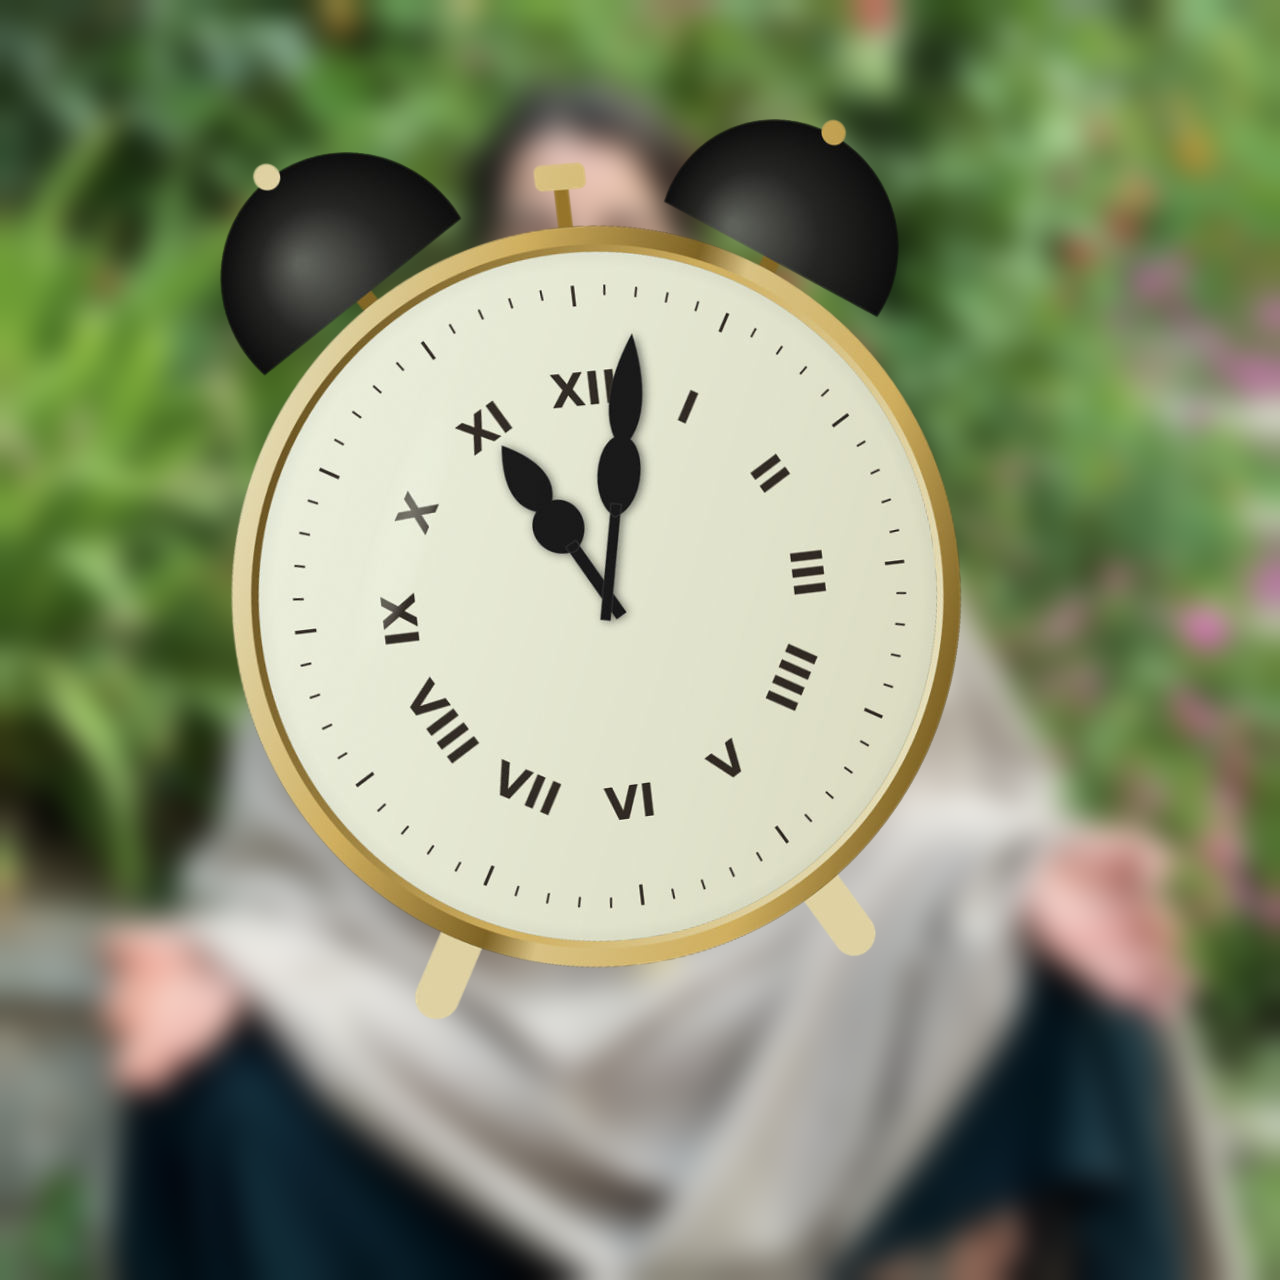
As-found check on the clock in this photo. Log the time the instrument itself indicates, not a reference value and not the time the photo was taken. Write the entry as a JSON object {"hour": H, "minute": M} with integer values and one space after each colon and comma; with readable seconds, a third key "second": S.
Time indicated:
{"hour": 11, "minute": 2}
